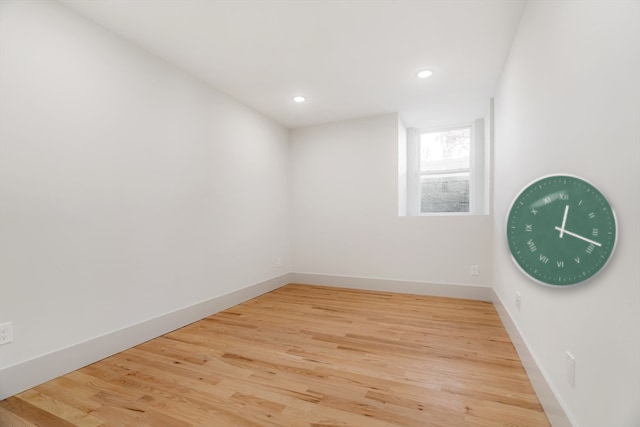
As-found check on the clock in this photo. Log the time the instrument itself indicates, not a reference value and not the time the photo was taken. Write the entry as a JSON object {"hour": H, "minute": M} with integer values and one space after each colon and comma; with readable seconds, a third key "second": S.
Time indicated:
{"hour": 12, "minute": 18}
